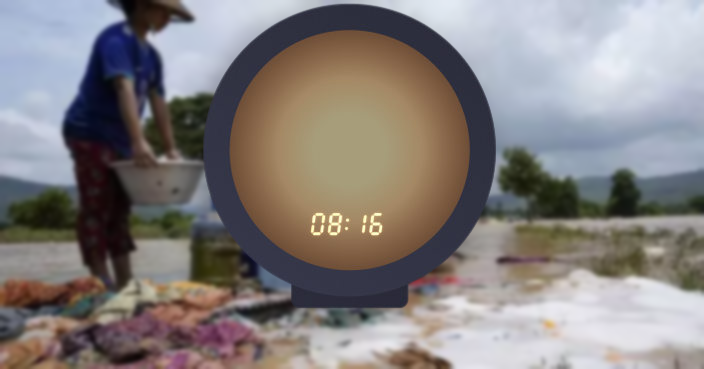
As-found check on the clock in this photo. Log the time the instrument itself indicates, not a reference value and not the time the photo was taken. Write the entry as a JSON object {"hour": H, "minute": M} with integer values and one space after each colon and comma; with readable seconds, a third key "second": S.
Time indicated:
{"hour": 8, "minute": 16}
